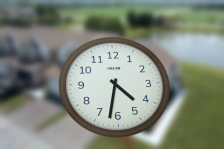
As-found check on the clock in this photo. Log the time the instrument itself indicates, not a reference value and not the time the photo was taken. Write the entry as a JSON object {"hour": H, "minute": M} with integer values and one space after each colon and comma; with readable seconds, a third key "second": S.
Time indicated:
{"hour": 4, "minute": 32}
